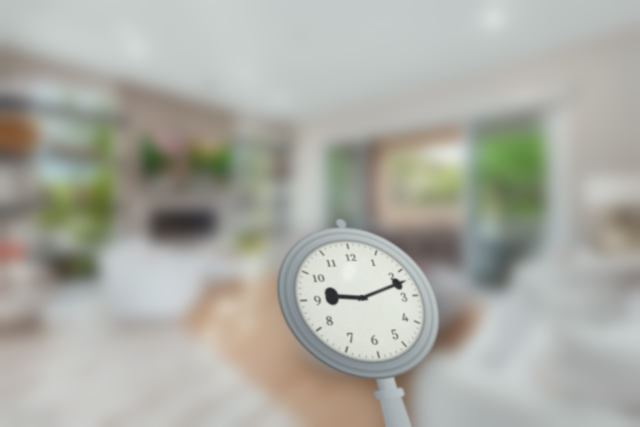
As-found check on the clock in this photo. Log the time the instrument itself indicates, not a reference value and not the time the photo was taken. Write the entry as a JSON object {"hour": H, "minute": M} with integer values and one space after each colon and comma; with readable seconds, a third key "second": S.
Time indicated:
{"hour": 9, "minute": 12}
